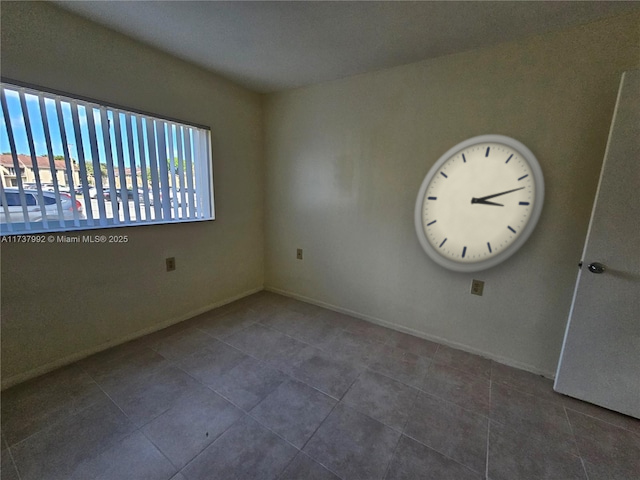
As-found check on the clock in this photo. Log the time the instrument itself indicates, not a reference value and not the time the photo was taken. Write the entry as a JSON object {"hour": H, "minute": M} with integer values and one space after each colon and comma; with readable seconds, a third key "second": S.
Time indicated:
{"hour": 3, "minute": 12}
